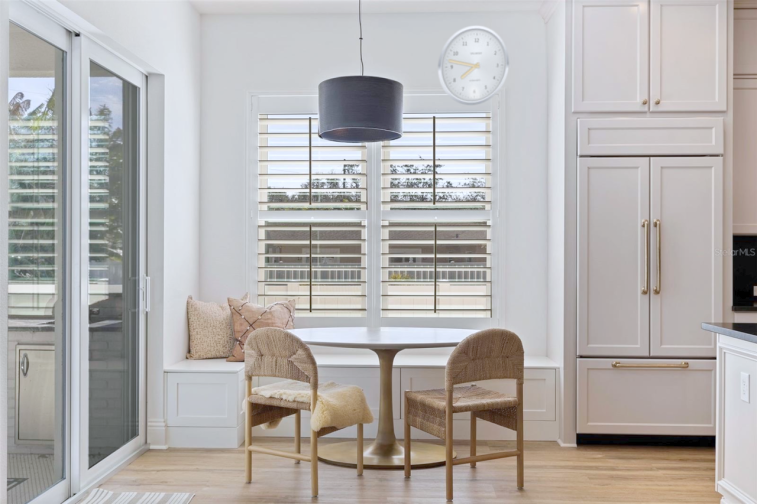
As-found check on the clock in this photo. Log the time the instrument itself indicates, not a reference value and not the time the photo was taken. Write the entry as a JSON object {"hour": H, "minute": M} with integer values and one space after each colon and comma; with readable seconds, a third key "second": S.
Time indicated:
{"hour": 7, "minute": 47}
